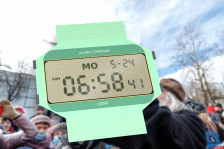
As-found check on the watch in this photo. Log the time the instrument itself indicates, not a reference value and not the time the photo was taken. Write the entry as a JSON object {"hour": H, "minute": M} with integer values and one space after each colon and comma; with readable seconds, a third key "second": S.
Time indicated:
{"hour": 6, "minute": 58, "second": 41}
